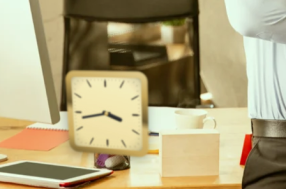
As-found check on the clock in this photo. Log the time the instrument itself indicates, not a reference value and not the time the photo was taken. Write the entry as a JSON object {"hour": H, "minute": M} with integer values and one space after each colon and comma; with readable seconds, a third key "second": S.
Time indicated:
{"hour": 3, "minute": 43}
